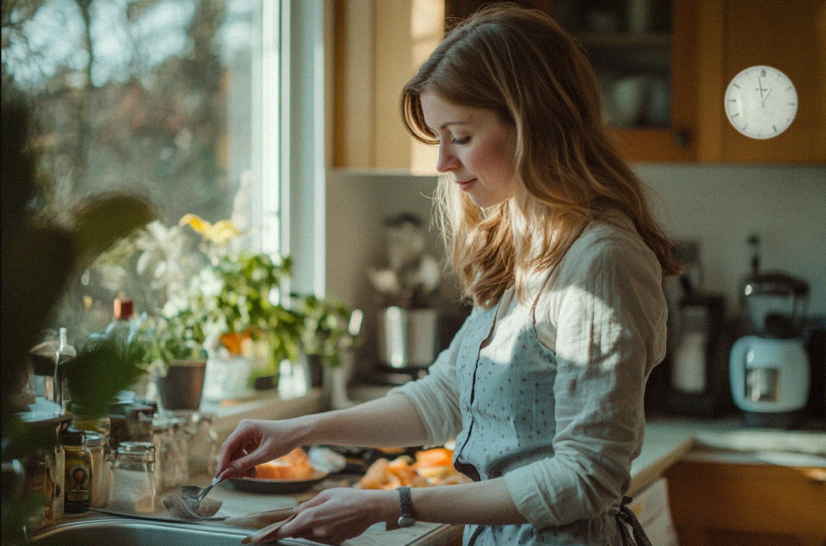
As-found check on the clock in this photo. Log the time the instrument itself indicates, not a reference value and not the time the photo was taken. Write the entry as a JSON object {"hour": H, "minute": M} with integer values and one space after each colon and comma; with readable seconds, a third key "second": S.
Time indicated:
{"hour": 12, "minute": 58}
